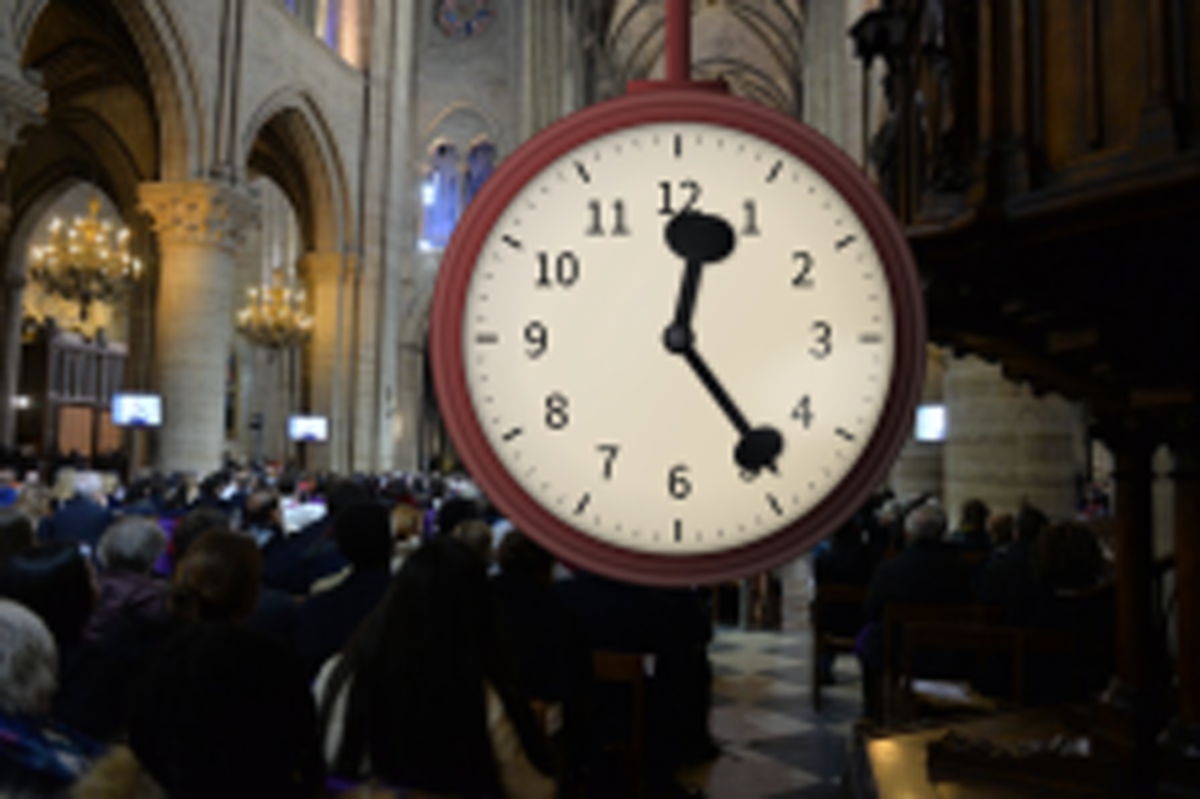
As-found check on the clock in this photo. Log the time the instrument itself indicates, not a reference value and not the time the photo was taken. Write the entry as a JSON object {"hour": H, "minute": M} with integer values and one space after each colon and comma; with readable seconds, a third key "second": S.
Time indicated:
{"hour": 12, "minute": 24}
